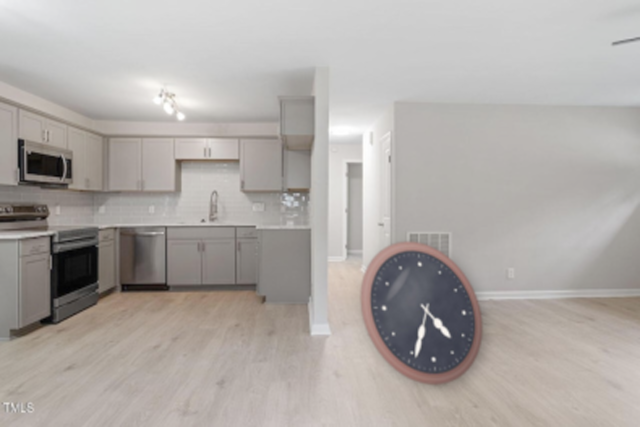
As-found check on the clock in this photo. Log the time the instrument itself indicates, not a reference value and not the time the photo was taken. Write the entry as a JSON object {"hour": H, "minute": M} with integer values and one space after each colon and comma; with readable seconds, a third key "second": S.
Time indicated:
{"hour": 4, "minute": 34}
